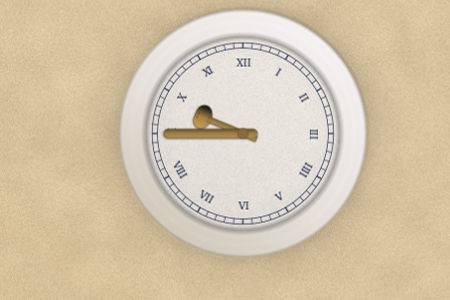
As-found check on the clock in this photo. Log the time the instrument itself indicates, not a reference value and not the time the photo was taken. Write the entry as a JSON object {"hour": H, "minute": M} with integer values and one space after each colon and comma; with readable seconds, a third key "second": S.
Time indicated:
{"hour": 9, "minute": 45}
